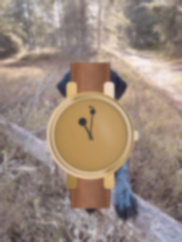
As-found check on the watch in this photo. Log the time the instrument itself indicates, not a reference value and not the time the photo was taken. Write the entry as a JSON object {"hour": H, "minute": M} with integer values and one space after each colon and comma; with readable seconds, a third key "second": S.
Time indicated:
{"hour": 11, "minute": 1}
